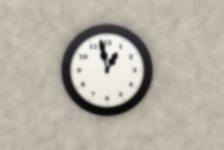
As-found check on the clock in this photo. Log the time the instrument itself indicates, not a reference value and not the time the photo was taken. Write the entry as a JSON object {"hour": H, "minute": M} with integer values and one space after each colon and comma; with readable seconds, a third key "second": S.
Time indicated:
{"hour": 12, "minute": 58}
